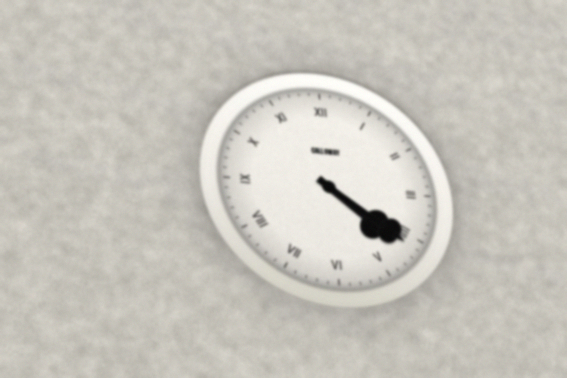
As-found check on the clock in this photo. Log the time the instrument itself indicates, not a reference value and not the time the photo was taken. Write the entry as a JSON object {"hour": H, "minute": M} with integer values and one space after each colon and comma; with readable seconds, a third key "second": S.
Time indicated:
{"hour": 4, "minute": 21}
